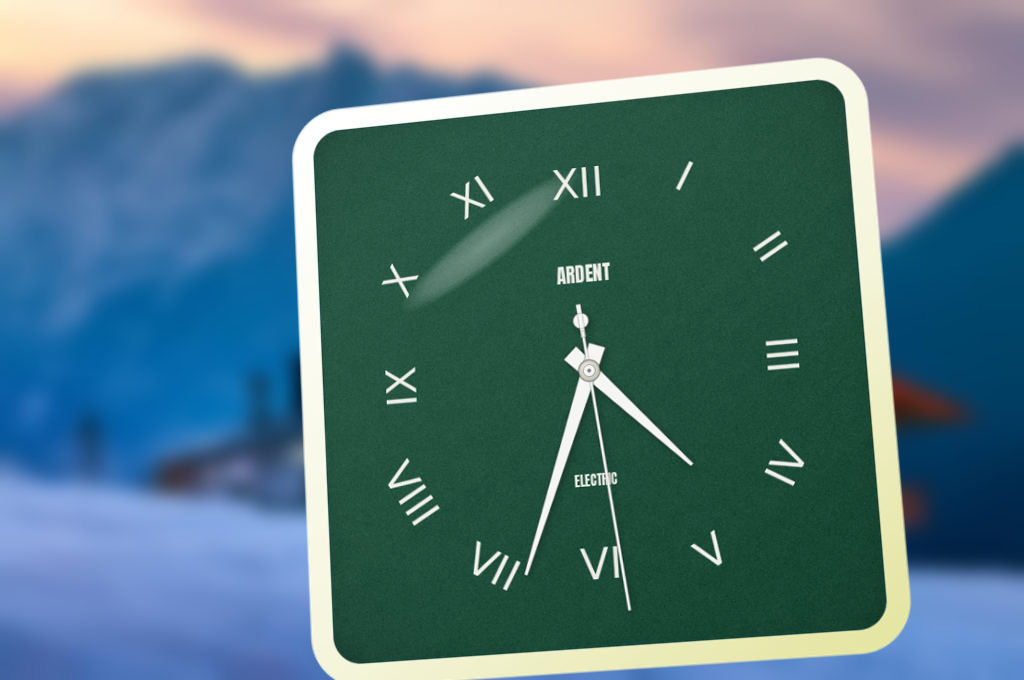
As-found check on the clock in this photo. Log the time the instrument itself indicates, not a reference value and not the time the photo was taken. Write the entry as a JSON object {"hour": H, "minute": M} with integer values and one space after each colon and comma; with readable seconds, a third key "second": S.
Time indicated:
{"hour": 4, "minute": 33, "second": 29}
